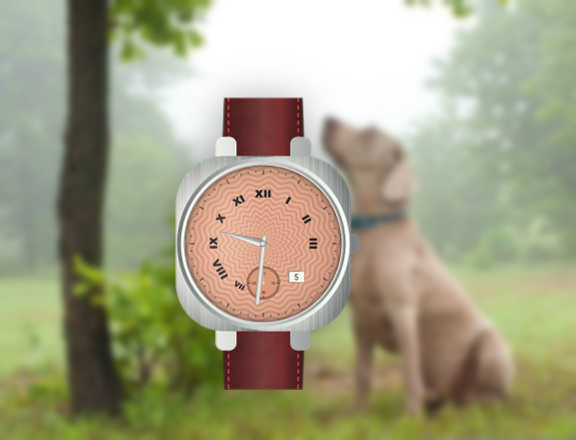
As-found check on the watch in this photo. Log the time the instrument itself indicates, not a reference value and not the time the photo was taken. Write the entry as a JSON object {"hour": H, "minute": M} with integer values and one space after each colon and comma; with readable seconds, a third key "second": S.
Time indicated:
{"hour": 9, "minute": 31}
